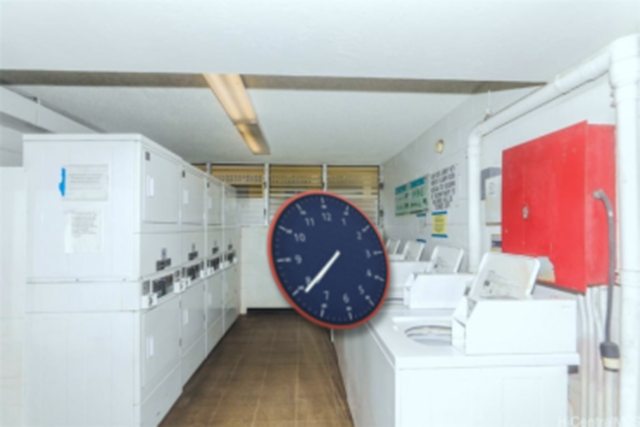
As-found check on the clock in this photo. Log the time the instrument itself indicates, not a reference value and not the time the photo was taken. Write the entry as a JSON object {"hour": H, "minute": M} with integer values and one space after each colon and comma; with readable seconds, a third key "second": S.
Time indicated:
{"hour": 7, "minute": 39}
